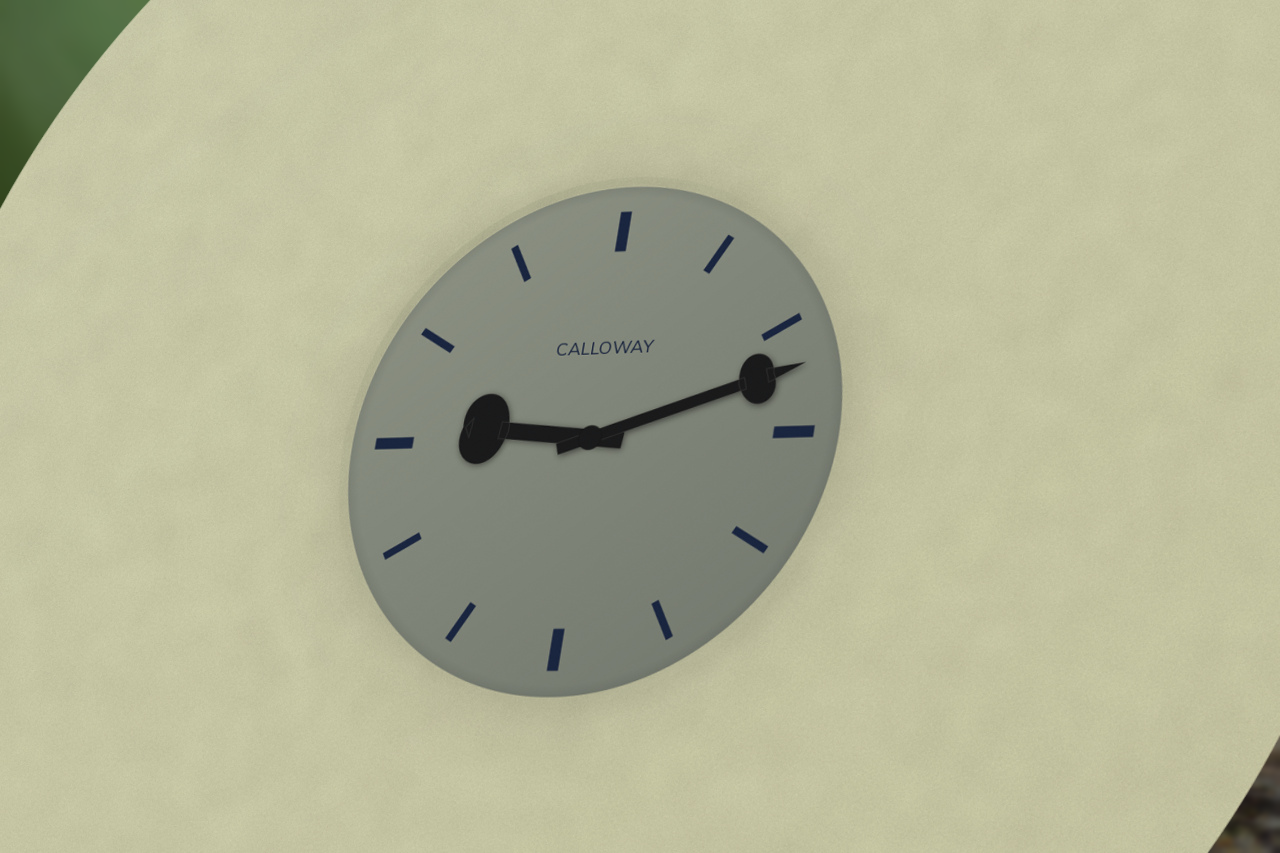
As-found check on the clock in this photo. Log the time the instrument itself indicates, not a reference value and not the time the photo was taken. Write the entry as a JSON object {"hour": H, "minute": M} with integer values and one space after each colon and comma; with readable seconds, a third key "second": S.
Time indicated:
{"hour": 9, "minute": 12}
